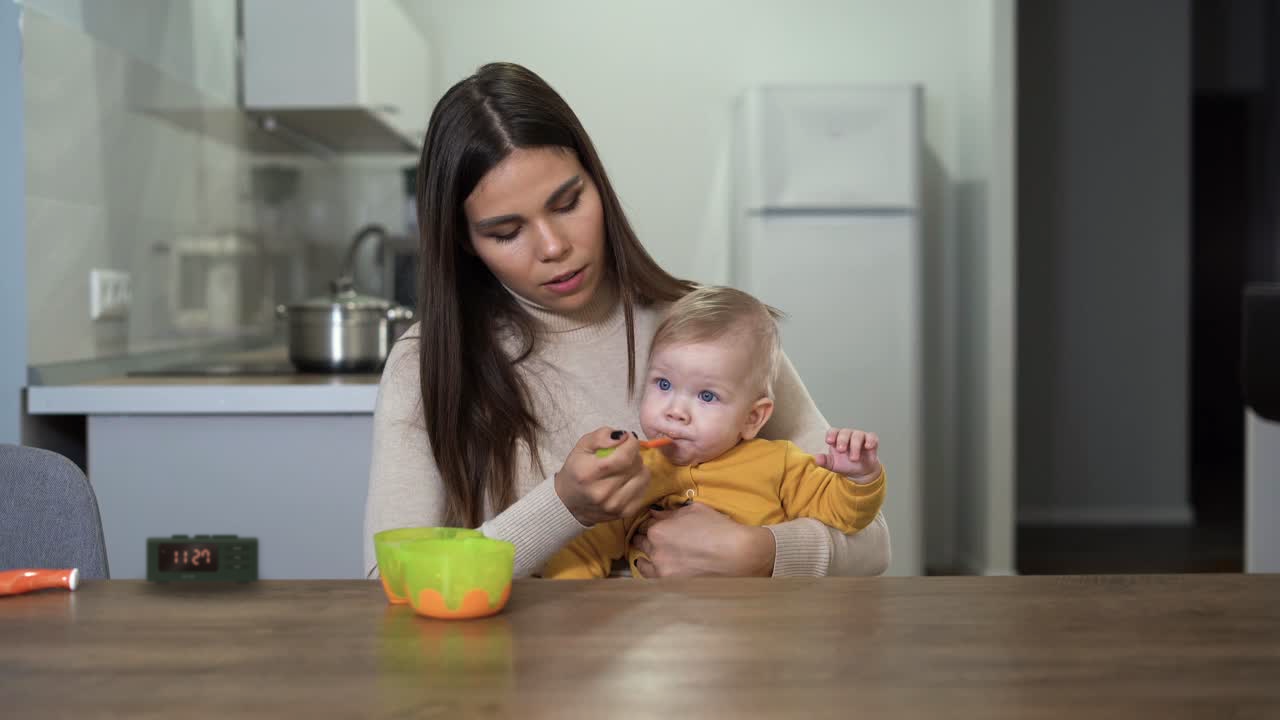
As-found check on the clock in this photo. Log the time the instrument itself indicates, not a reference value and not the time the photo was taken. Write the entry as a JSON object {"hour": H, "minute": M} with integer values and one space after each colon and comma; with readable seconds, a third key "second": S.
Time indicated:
{"hour": 11, "minute": 27}
